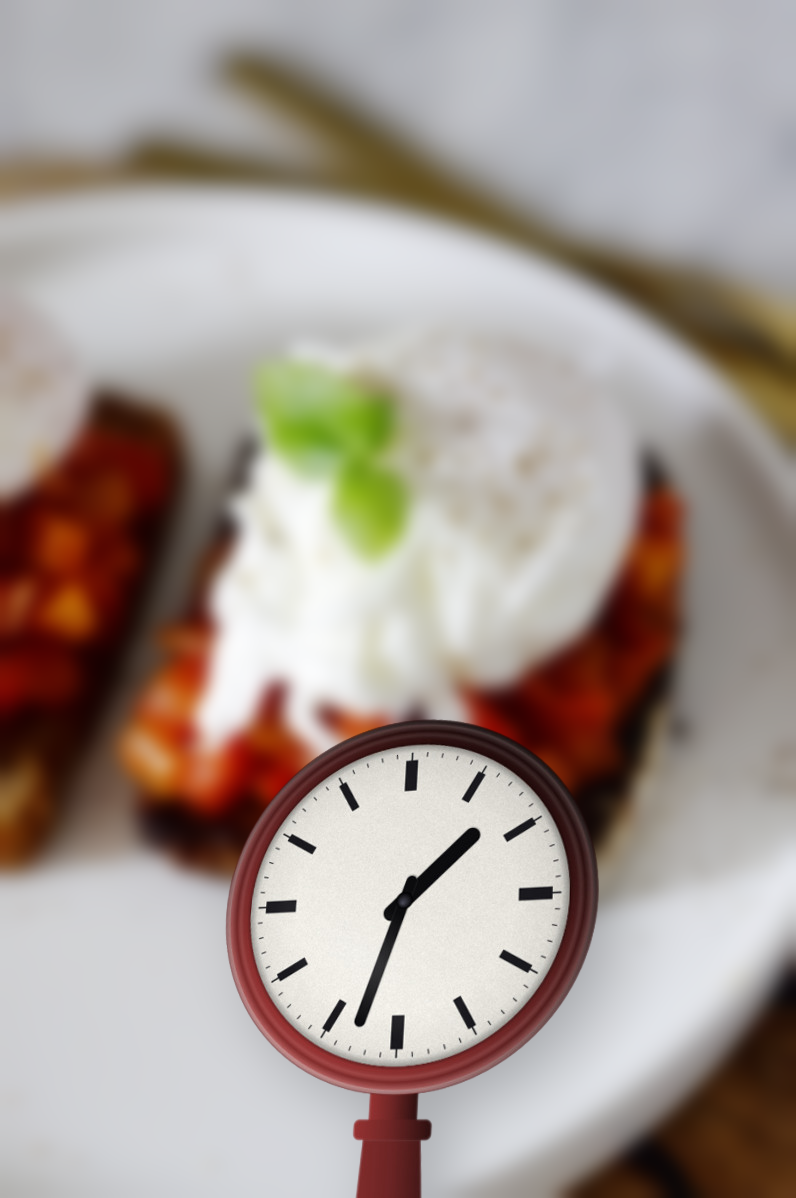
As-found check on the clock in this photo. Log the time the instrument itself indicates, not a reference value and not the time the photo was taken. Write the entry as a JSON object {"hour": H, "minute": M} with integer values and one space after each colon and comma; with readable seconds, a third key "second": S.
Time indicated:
{"hour": 1, "minute": 33}
